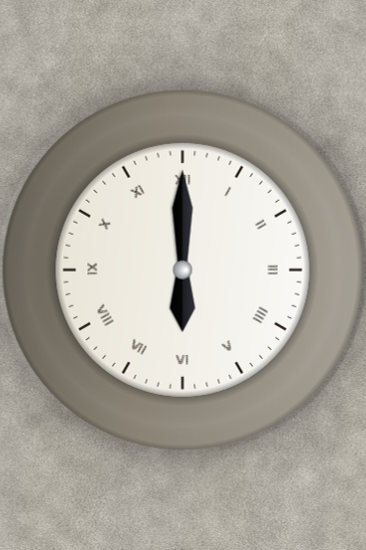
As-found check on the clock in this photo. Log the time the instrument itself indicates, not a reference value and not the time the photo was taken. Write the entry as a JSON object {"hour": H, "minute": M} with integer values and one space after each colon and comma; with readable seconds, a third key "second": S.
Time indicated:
{"hour": 6, "minute": 0}
